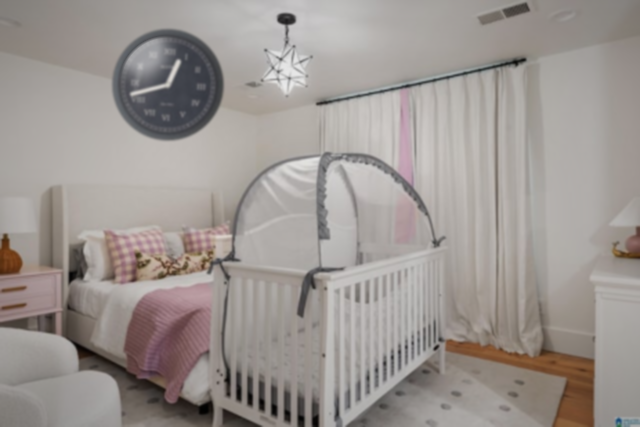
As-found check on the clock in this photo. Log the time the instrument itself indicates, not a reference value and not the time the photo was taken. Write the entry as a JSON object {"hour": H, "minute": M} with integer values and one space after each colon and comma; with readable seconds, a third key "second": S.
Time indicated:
{"hour": 12, "minute": 42}
